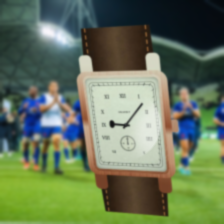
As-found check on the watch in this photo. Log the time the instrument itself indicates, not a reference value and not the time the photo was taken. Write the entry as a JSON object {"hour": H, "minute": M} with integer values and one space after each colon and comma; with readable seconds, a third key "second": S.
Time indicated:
{"hour": 9, "minute": 7}
